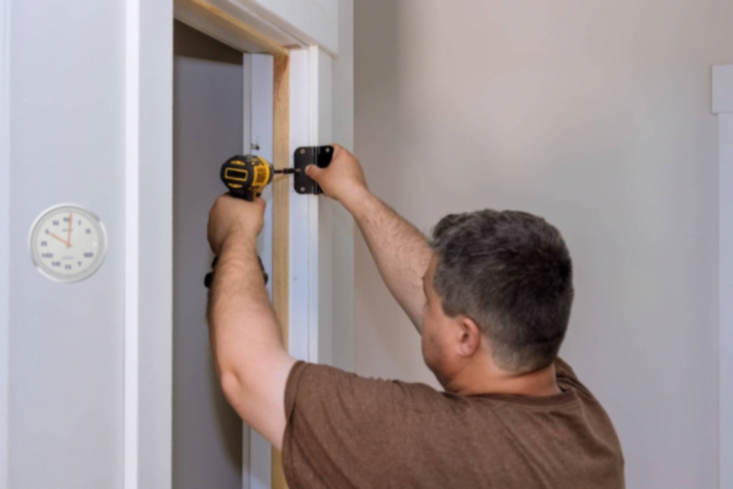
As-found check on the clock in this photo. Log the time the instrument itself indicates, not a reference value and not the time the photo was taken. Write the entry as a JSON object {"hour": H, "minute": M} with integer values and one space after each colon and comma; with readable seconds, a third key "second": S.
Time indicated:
{"hour": 10, "minute": 1}
